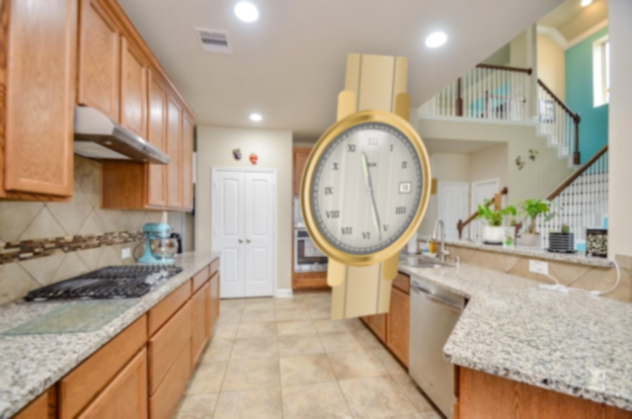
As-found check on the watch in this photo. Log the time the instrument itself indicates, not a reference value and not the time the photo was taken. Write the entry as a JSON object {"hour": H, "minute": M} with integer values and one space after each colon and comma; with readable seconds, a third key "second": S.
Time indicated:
{"hour": 11, "minute": 27}
